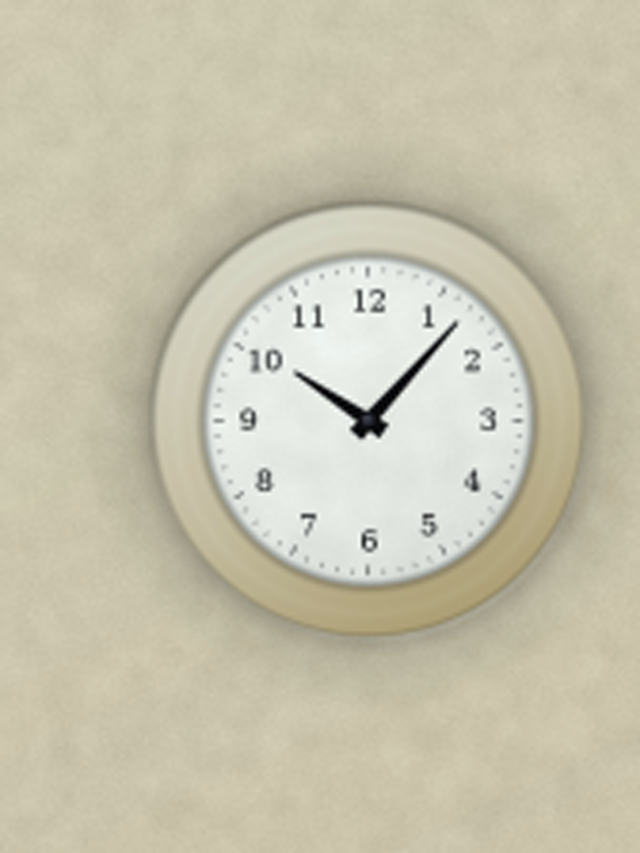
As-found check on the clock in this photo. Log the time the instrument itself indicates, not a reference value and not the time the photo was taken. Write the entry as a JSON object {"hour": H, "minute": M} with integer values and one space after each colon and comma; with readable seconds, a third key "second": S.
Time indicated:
{"hour": 10, "minute": 7}
